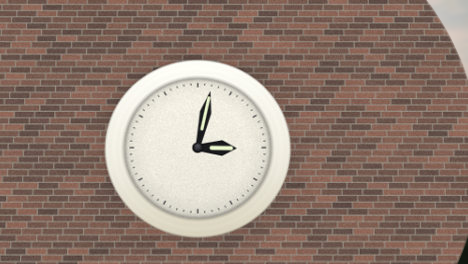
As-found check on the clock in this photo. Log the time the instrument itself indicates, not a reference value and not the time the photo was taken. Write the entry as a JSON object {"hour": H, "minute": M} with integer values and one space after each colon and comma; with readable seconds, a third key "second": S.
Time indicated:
{"hour": 3, "minute": 2}
